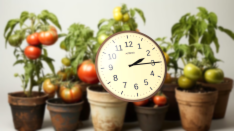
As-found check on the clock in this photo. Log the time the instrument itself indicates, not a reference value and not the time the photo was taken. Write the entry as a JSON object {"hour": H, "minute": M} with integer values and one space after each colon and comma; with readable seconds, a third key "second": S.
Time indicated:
{"hour": 2, "minute": 15}
